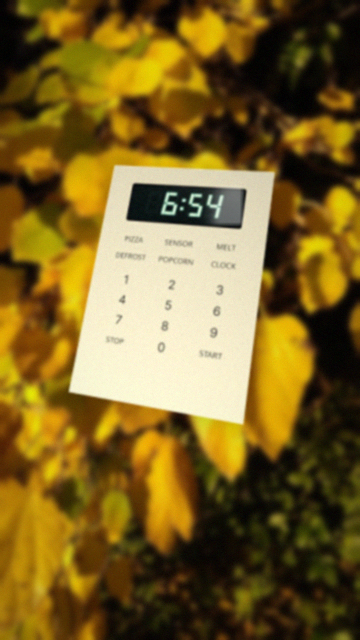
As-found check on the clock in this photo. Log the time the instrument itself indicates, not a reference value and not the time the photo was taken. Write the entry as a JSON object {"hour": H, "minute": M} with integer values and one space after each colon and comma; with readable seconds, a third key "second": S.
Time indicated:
{"hour": 6, "minute": 54}
